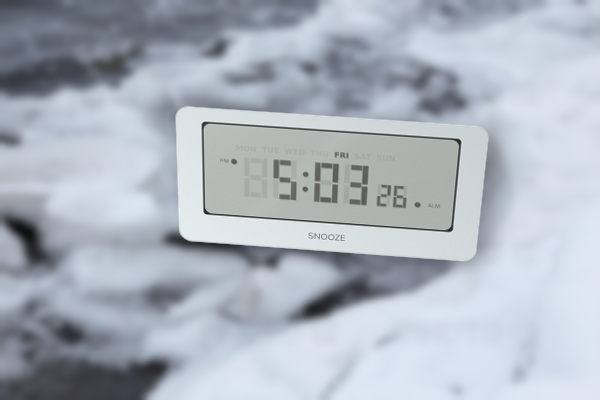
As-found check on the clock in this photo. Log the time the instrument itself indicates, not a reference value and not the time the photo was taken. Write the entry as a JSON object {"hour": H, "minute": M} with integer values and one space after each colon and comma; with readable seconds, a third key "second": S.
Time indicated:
{"hour": 5, "minute": 3, "second": 26}
